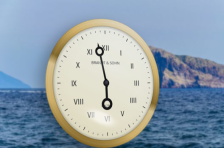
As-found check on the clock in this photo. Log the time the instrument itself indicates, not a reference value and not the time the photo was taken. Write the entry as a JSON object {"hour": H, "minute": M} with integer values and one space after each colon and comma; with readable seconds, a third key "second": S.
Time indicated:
{"hour": 5, "minute": 58}
